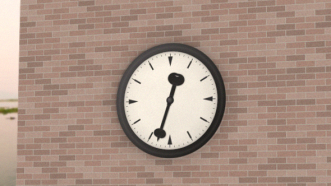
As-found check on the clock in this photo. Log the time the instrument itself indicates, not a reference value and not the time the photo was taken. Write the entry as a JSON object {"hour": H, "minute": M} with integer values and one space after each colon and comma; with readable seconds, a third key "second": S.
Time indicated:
{"hour": 12, "minute": 33}
